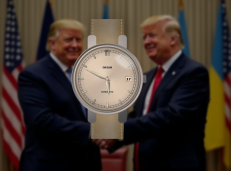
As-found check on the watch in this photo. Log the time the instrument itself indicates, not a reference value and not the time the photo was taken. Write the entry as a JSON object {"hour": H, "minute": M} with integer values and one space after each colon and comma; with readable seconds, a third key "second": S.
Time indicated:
{"hour": 5, "minute": 49}
